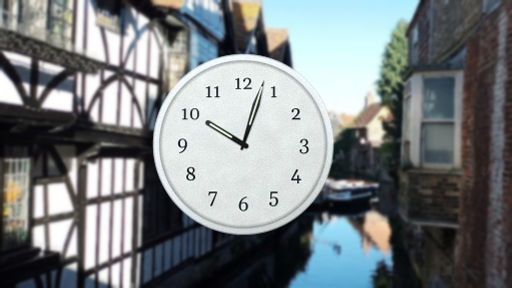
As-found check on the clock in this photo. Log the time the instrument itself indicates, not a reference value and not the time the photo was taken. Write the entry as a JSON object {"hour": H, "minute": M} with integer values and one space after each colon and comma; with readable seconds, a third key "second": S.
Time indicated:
{"hour": 10, "minute": 3}
